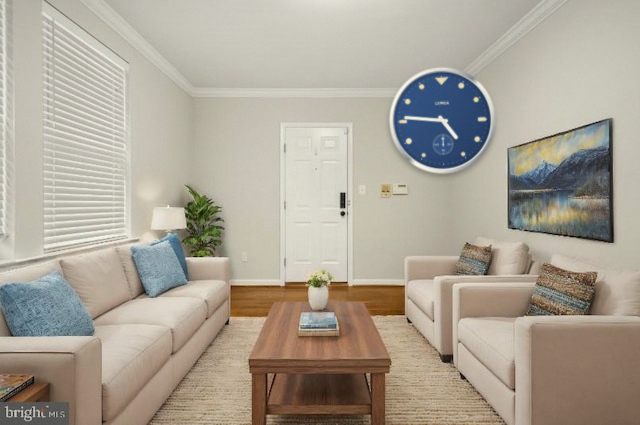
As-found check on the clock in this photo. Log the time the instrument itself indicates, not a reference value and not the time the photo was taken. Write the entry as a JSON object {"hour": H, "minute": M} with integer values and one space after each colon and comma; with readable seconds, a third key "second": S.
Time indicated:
{"hour": 4, "minute": 46}
